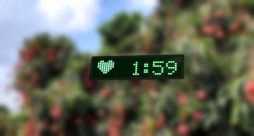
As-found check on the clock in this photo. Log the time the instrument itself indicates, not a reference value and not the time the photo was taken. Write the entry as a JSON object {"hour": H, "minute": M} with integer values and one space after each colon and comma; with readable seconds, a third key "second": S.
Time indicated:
{"hour": 1, "minute": 59}
